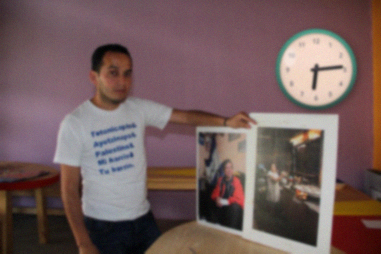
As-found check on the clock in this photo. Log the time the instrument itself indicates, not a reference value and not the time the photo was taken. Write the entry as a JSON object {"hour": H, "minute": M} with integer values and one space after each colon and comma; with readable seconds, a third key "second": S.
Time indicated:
{"hour": 6, "minute": 14}
